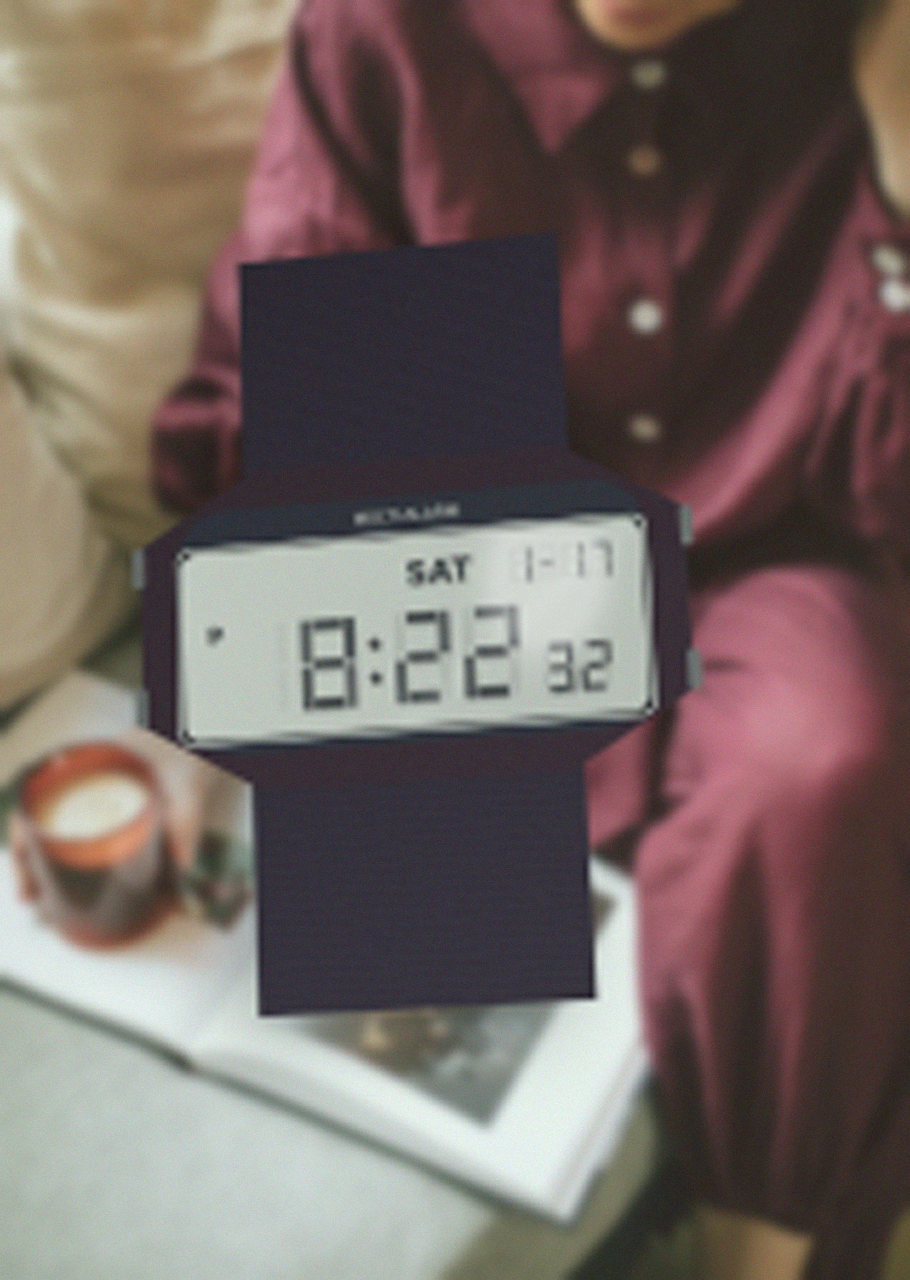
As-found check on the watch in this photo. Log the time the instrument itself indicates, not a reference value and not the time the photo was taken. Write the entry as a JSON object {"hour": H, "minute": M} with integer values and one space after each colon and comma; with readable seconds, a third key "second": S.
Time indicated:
{"hour": 8, "minute": 22, "second": 32}
